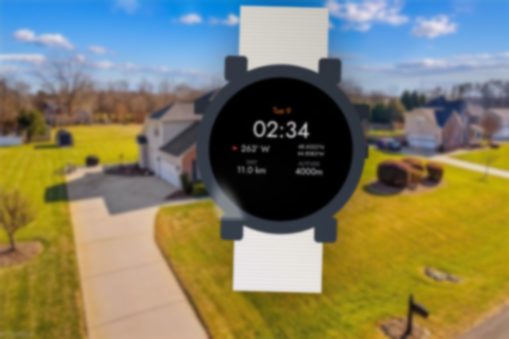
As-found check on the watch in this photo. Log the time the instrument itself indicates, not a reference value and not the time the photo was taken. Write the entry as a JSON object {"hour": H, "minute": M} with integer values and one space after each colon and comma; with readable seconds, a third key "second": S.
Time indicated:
{"hour": 2, "minute": 34}
